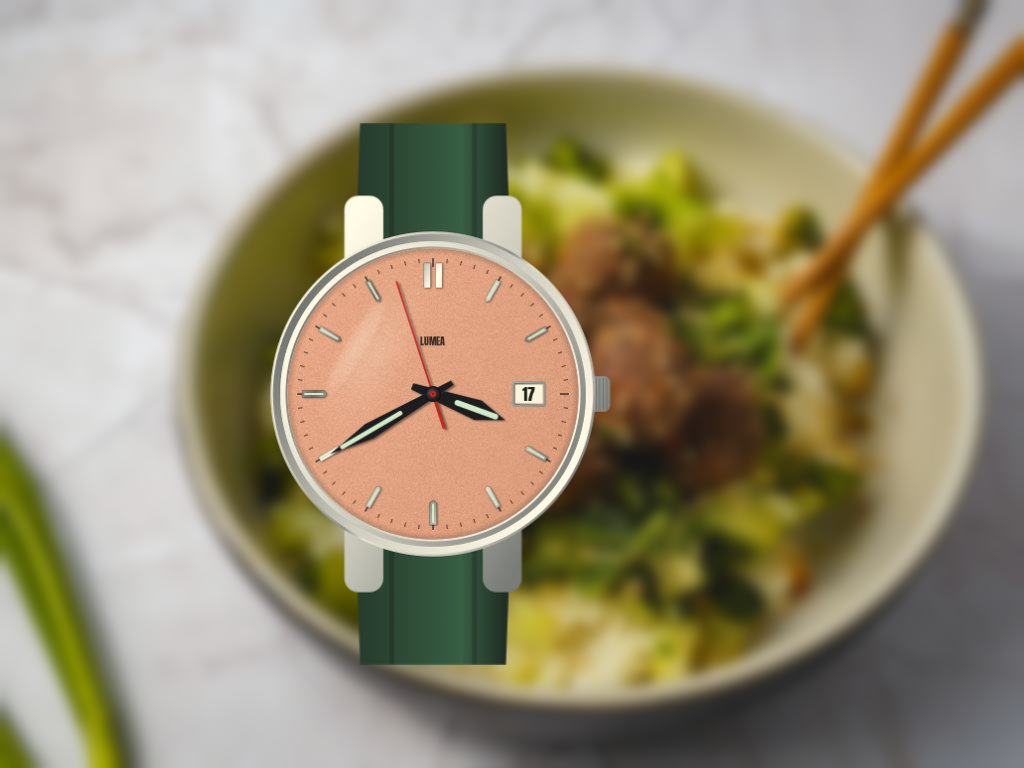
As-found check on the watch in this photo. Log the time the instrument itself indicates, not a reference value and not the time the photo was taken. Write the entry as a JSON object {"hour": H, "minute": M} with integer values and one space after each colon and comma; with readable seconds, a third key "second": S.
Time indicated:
{"hour": 3, "minute": 39, "second": 57}
